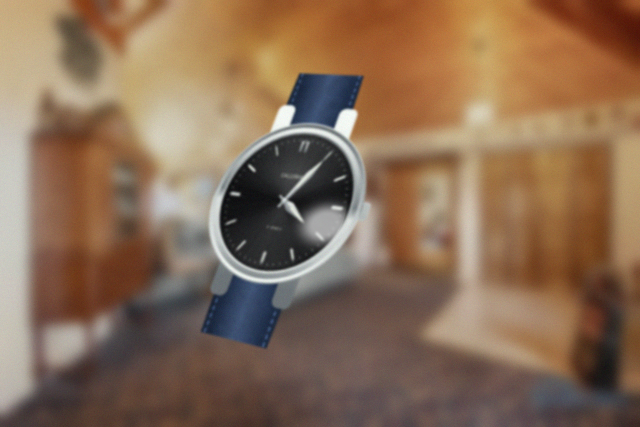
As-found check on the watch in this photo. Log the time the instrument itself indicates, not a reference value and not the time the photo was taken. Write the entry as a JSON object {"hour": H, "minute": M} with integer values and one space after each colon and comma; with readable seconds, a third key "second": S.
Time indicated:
{"hour": 4, "minute": 5}
